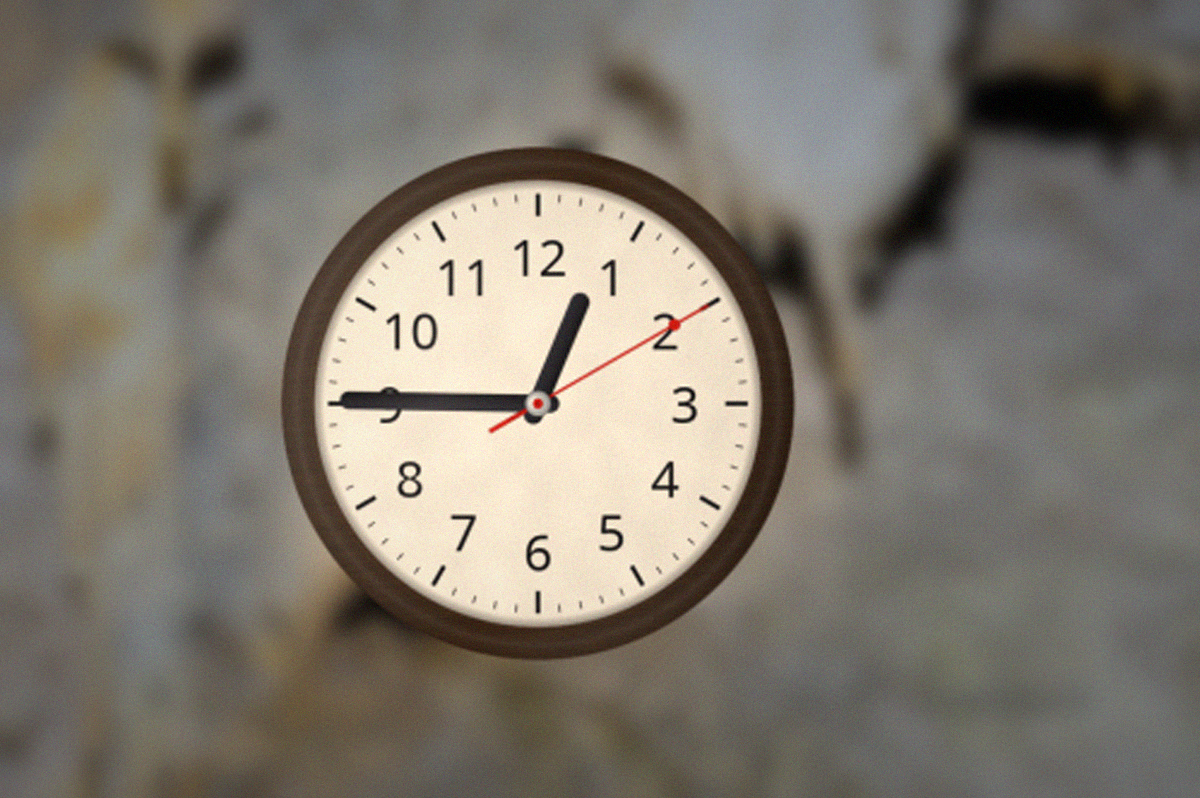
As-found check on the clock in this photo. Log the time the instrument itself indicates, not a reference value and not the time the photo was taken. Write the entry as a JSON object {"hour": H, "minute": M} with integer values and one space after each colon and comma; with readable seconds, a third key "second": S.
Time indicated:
{"hour": 12, "minute": 45, "second": 10}
